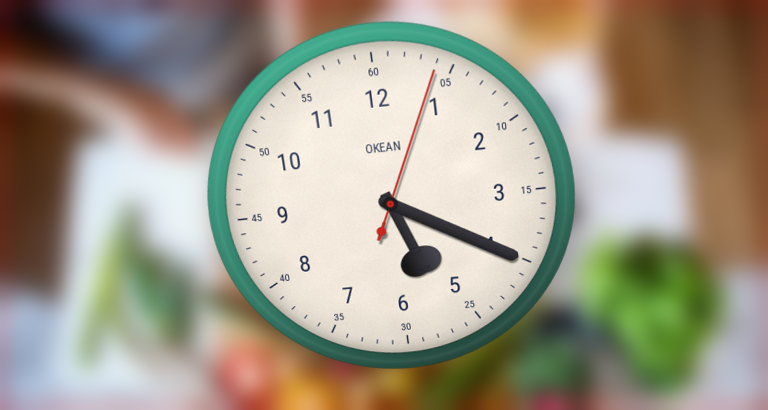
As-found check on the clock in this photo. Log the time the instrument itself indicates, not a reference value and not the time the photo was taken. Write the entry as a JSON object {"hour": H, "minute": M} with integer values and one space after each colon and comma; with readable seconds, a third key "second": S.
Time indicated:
{"hour": 5, "minute": 20, "second": 4}
